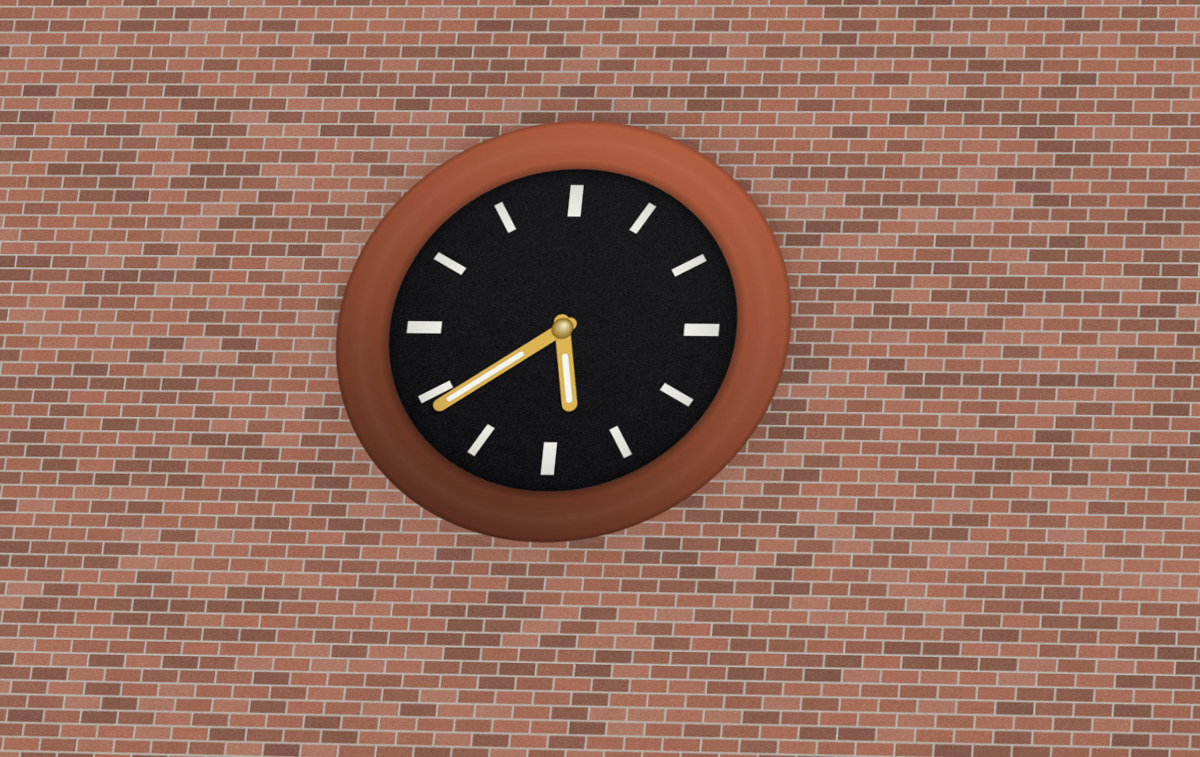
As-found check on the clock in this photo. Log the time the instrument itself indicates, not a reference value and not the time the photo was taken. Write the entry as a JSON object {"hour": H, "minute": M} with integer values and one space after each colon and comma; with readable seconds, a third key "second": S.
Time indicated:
{"hour": 5, "minute": 39}
